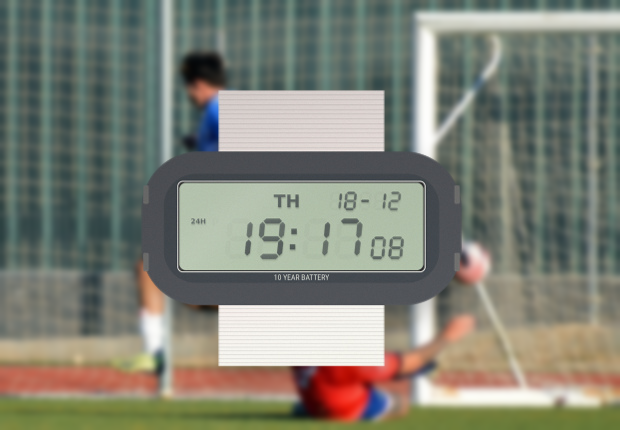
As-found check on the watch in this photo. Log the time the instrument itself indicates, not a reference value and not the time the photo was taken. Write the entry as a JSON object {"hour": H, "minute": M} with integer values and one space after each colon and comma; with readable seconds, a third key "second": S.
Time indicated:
{"hour": 19, "minute": 17, "second": 8}
